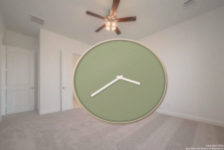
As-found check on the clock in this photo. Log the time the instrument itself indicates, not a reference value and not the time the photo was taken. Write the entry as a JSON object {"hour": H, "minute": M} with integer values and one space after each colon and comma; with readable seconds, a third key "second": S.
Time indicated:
{"hour": 3, "minute": 39}
